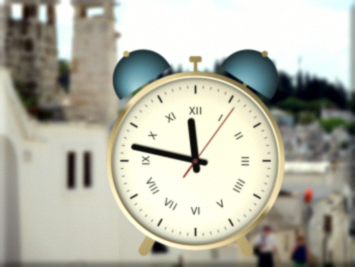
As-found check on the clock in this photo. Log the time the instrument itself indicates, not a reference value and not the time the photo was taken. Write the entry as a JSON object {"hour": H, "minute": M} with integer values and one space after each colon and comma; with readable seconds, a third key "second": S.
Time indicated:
{"hour": 11, "minute": 47, "second": 6}
